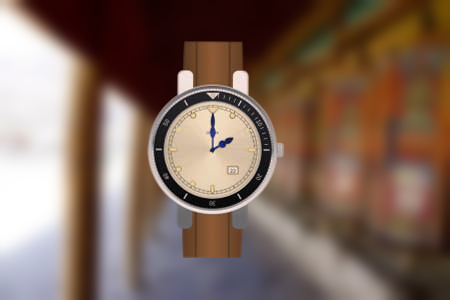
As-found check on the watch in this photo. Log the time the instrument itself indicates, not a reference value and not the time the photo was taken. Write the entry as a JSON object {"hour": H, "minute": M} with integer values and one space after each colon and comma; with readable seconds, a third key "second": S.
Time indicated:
{"hour": 2, "minute": 0}
